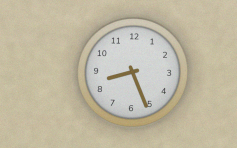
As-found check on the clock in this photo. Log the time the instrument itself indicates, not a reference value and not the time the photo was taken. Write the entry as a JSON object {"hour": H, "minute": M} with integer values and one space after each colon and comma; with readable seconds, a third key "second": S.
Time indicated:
{"hour": 8, "minute": 26}
